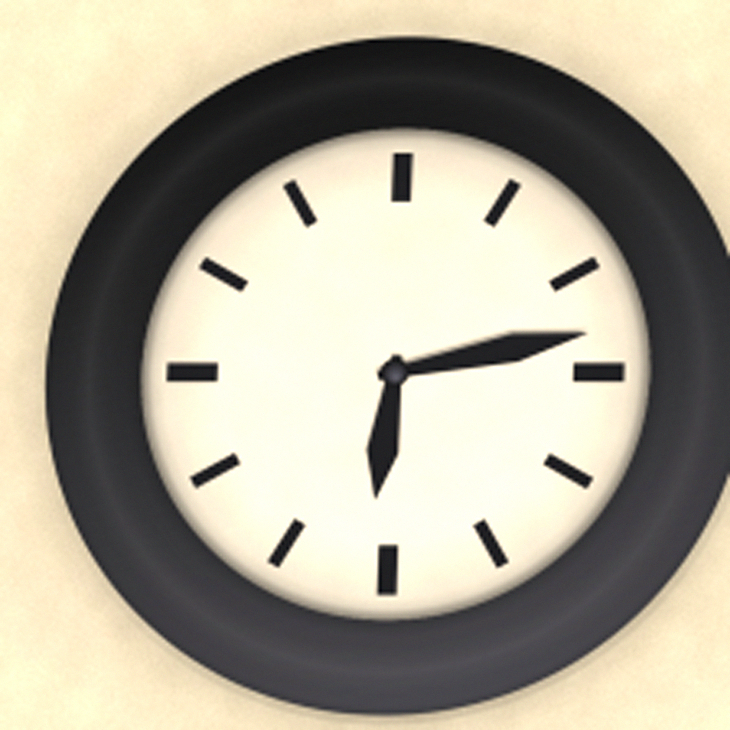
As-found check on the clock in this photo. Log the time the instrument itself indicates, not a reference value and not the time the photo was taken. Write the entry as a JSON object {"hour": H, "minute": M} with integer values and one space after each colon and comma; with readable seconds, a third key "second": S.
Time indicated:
{"hour": 6, "minute": 13}
